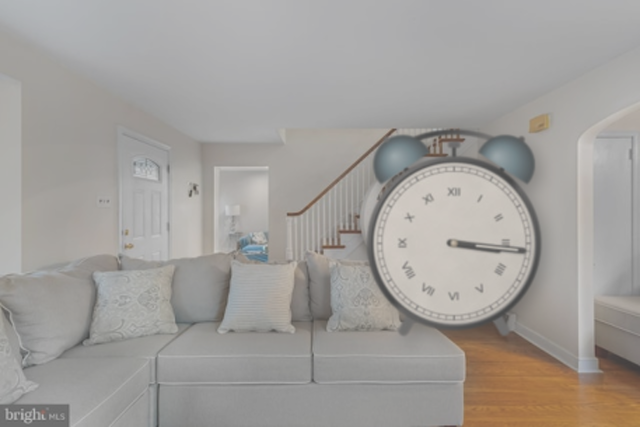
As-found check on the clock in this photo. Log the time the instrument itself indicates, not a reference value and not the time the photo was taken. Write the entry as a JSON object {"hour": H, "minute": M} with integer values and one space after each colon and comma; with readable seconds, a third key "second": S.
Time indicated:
{"hour": 3, "minute": 16}
